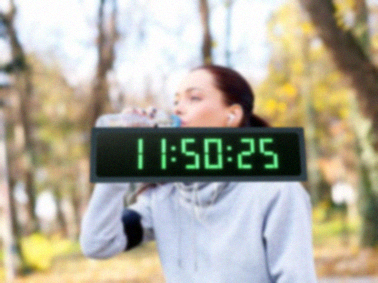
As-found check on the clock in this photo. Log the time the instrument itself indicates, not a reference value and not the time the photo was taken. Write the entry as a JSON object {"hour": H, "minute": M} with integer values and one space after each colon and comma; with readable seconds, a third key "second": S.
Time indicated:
{"hour": 11, "minute": 50, "second": 25}
